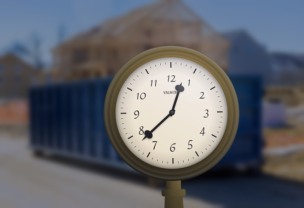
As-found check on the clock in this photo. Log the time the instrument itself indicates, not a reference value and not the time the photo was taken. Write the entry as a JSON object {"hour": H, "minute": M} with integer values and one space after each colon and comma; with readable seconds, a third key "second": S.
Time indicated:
{"hour": 12, "minute": 38}
